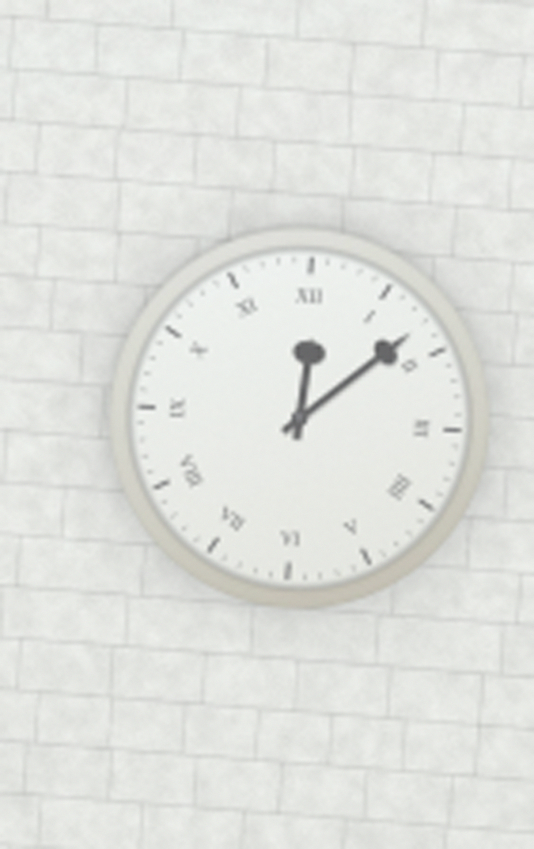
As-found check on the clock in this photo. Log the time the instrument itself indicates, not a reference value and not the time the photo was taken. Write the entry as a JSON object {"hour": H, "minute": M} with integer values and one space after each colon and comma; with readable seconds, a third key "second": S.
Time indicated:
{"hour": 12, "minute": 8}
